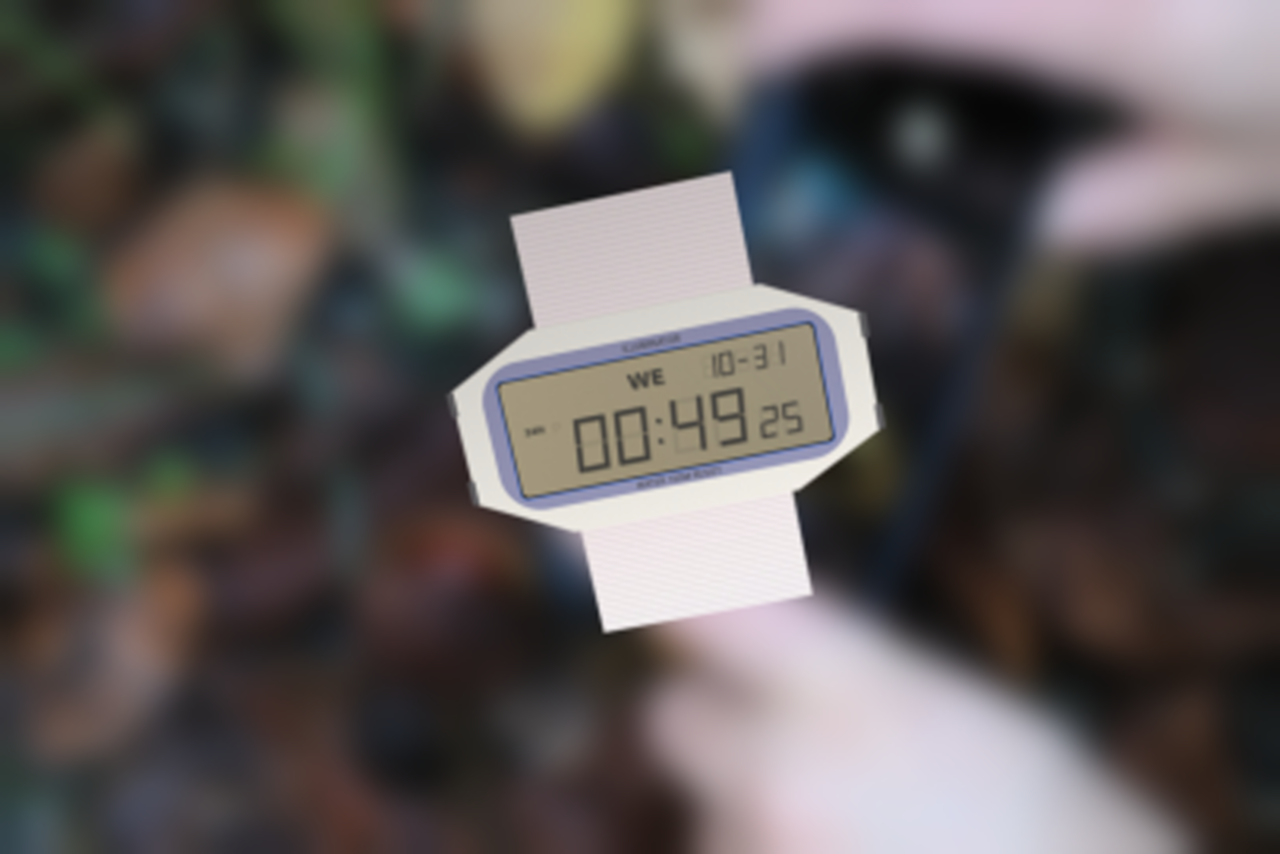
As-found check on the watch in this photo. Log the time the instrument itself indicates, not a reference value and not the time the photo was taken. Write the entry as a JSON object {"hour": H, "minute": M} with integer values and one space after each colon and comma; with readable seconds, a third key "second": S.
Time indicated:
{"hour": 0, "minute": 49, "second": 25}
